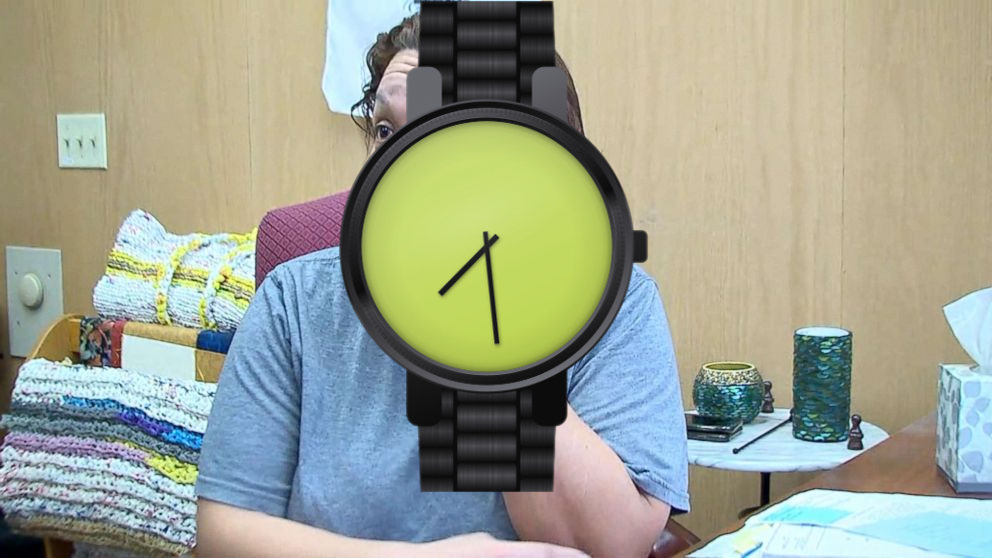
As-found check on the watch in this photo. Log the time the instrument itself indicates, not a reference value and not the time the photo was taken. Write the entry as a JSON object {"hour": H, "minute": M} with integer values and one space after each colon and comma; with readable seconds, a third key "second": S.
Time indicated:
{"hour": 7, "minute": 29}
